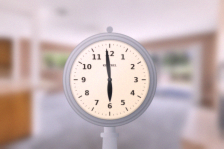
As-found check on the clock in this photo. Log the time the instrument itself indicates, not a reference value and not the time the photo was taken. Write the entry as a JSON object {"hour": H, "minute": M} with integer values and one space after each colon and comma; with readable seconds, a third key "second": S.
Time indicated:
{"hour": 5, "minute": 59}
